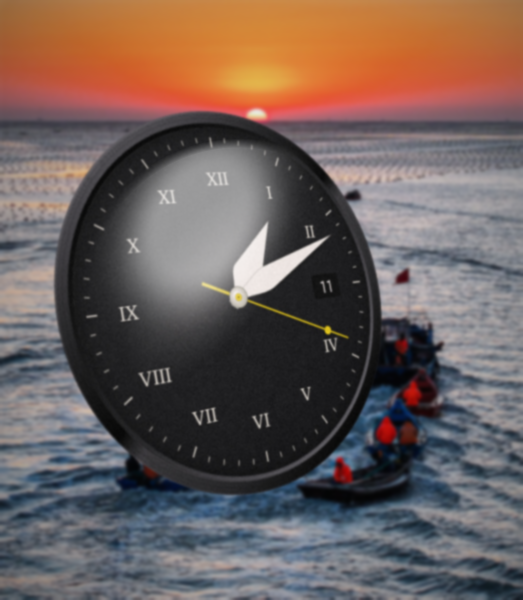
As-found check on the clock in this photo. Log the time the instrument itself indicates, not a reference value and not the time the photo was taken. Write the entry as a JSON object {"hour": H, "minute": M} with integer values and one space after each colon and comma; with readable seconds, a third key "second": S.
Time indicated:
{"hour": 1, "minute": 11, "second": 19}
